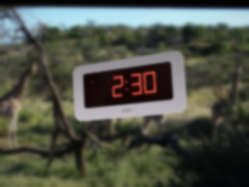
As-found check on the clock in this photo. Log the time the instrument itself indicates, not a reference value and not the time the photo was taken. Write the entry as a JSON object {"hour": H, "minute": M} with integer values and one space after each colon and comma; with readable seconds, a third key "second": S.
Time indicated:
{"hour": 2, "minute": 30}
